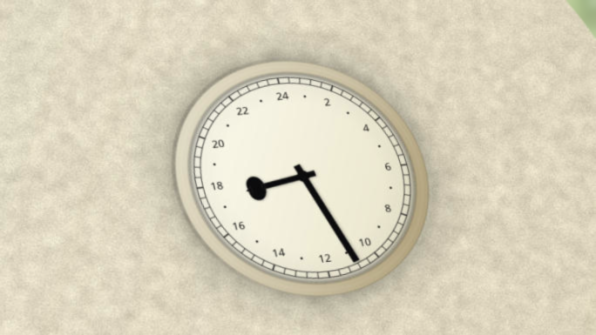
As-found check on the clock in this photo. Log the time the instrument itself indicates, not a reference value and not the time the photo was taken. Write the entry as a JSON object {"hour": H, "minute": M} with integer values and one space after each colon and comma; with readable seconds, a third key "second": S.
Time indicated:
{"hour": 17, "minute": 27}
